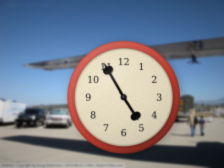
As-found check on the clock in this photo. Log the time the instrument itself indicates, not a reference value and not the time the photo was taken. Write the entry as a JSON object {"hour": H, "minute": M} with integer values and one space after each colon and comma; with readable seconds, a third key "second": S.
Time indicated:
{"hour": 4, "minute": 55}
